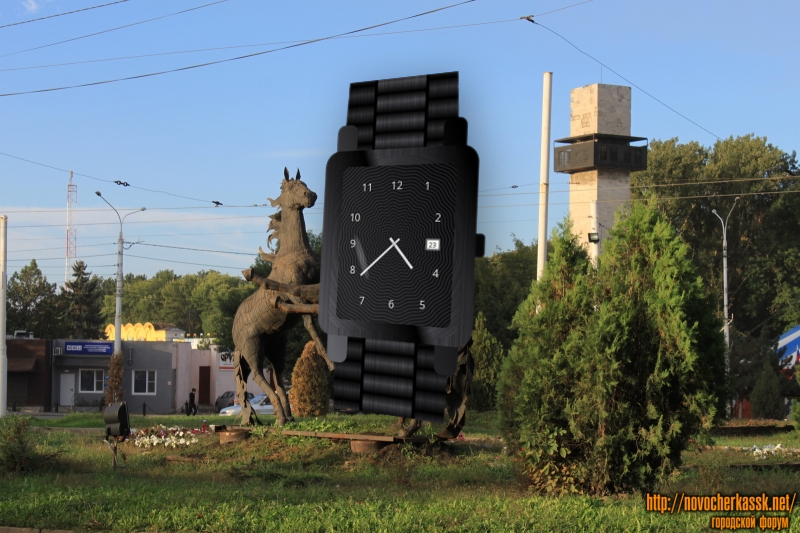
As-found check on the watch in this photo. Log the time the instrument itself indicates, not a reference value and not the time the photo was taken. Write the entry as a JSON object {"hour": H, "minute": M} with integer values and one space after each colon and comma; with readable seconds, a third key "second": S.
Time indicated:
{"hour": 4, "minute": 38}
